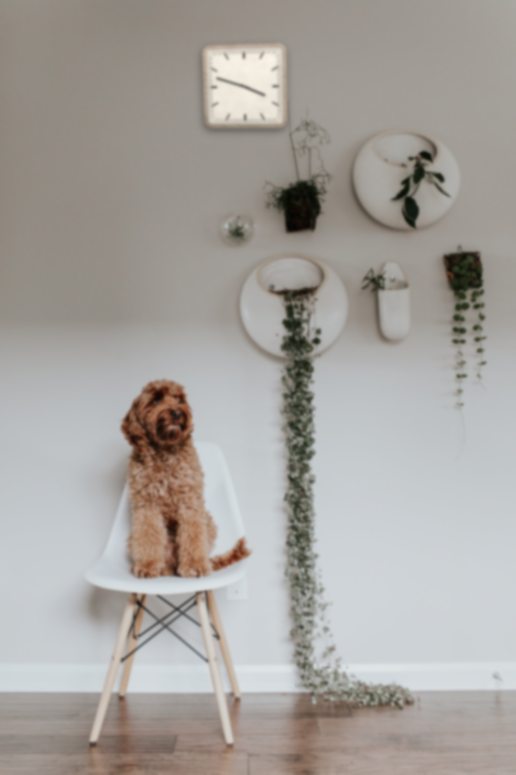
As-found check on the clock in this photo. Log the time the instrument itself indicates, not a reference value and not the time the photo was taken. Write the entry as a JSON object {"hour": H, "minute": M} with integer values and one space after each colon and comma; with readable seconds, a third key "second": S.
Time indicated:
{"hour": 3, "minute": 48}
